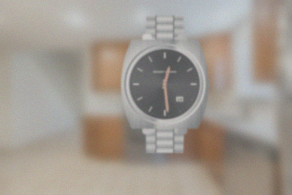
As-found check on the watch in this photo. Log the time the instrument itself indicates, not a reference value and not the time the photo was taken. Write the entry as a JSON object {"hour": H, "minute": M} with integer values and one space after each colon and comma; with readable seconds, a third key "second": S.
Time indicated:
{"hour": 12, "minute": 29}
